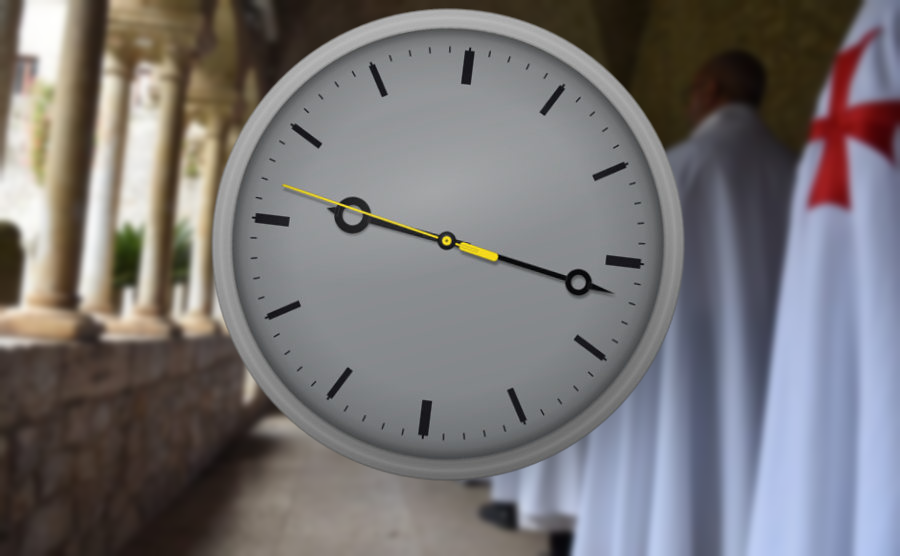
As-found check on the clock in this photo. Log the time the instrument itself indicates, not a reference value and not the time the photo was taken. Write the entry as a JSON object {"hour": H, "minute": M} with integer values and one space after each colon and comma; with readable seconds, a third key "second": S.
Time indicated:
{"hour": 9, "minute": 16, "second": 47}
